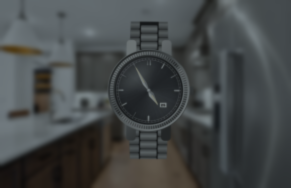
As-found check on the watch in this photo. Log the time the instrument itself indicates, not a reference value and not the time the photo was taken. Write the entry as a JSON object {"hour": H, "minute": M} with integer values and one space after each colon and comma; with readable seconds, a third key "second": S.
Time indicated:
{"hour": 4, "minute": 55}
